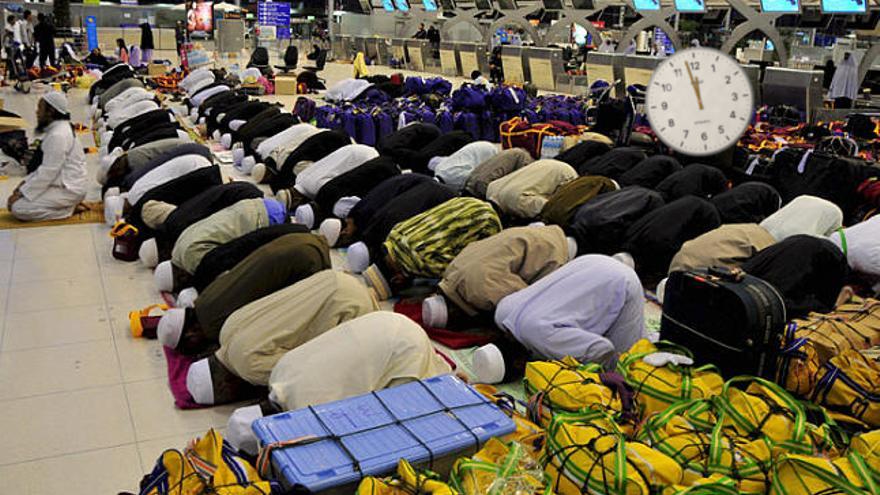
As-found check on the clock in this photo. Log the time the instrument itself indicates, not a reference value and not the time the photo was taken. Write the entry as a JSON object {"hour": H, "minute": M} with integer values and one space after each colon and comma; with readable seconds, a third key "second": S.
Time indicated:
{"hour": 11, "minute": 58}
